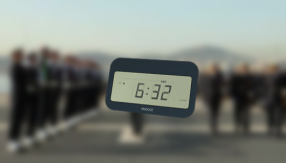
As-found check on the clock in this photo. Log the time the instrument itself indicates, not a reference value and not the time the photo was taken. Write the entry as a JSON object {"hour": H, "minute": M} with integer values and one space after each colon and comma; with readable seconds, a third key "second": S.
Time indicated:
{"hour": 6, "minute": 32}
